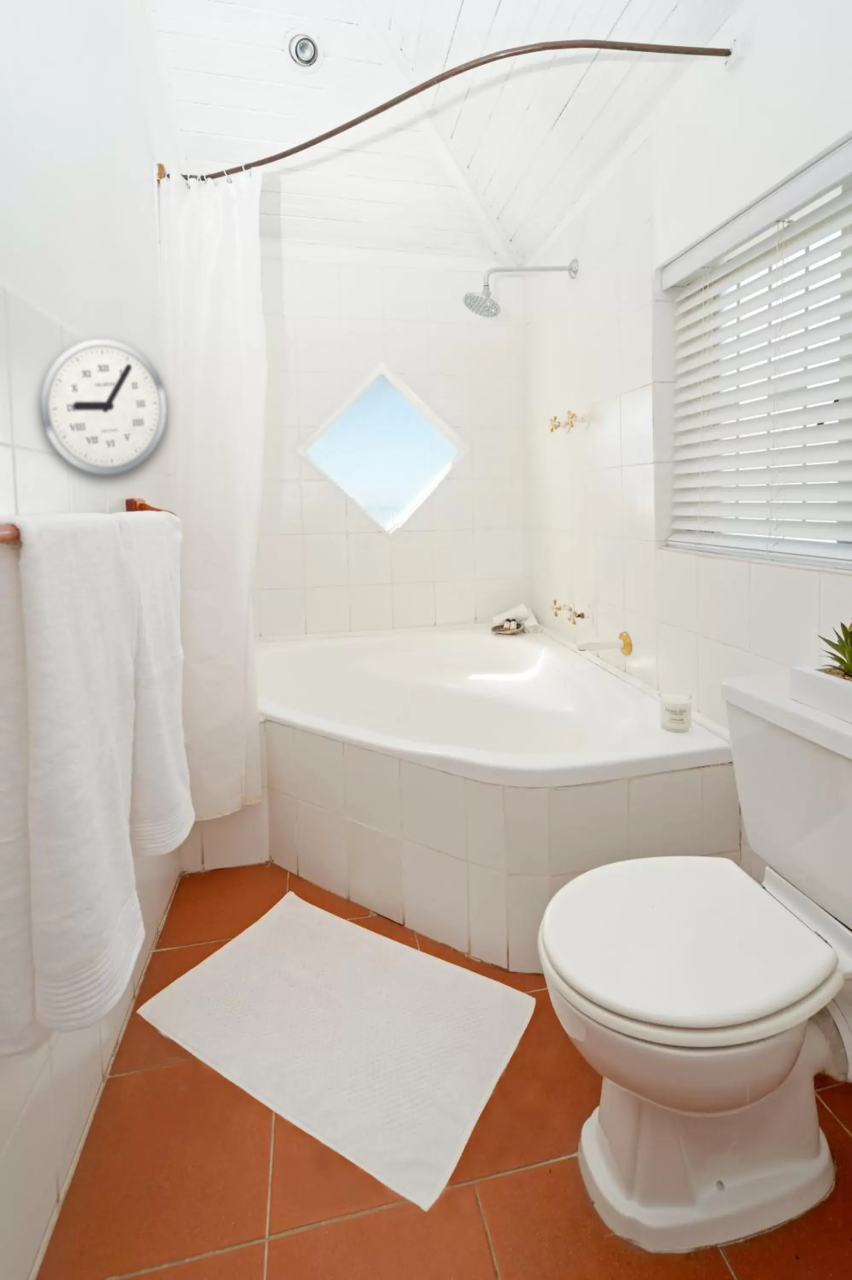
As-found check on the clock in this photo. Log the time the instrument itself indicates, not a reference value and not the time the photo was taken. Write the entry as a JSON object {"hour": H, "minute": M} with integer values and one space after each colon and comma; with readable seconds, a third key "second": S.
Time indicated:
{"hour": 9, "minute": 6}
